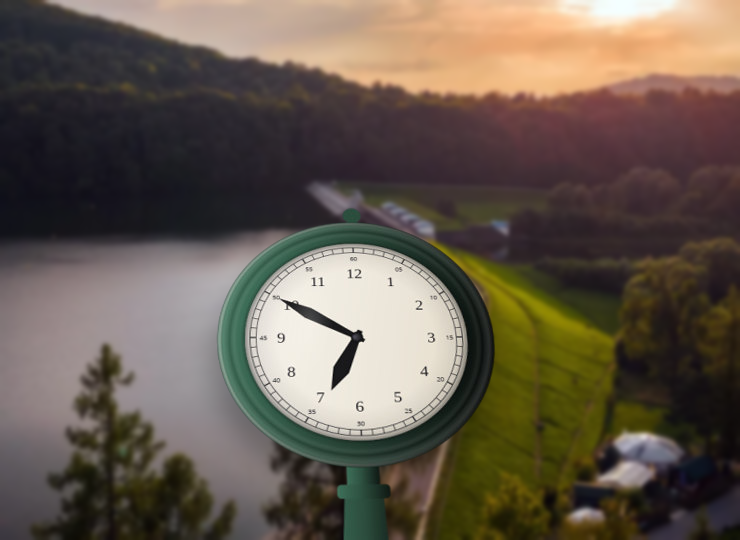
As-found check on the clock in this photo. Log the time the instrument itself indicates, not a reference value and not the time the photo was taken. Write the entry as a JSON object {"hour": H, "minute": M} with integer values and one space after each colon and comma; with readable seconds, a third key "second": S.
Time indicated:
{"hour": 6, "minute": 50}
